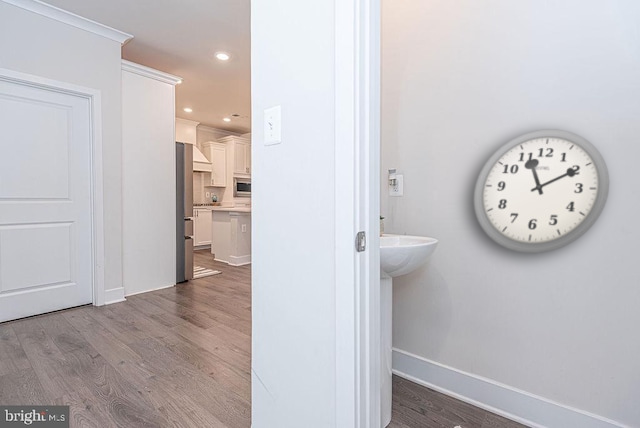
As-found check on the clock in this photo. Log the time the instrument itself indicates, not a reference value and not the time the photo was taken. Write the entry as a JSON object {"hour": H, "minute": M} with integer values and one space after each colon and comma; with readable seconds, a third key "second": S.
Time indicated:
{"hour": 11, "minute": 10}
